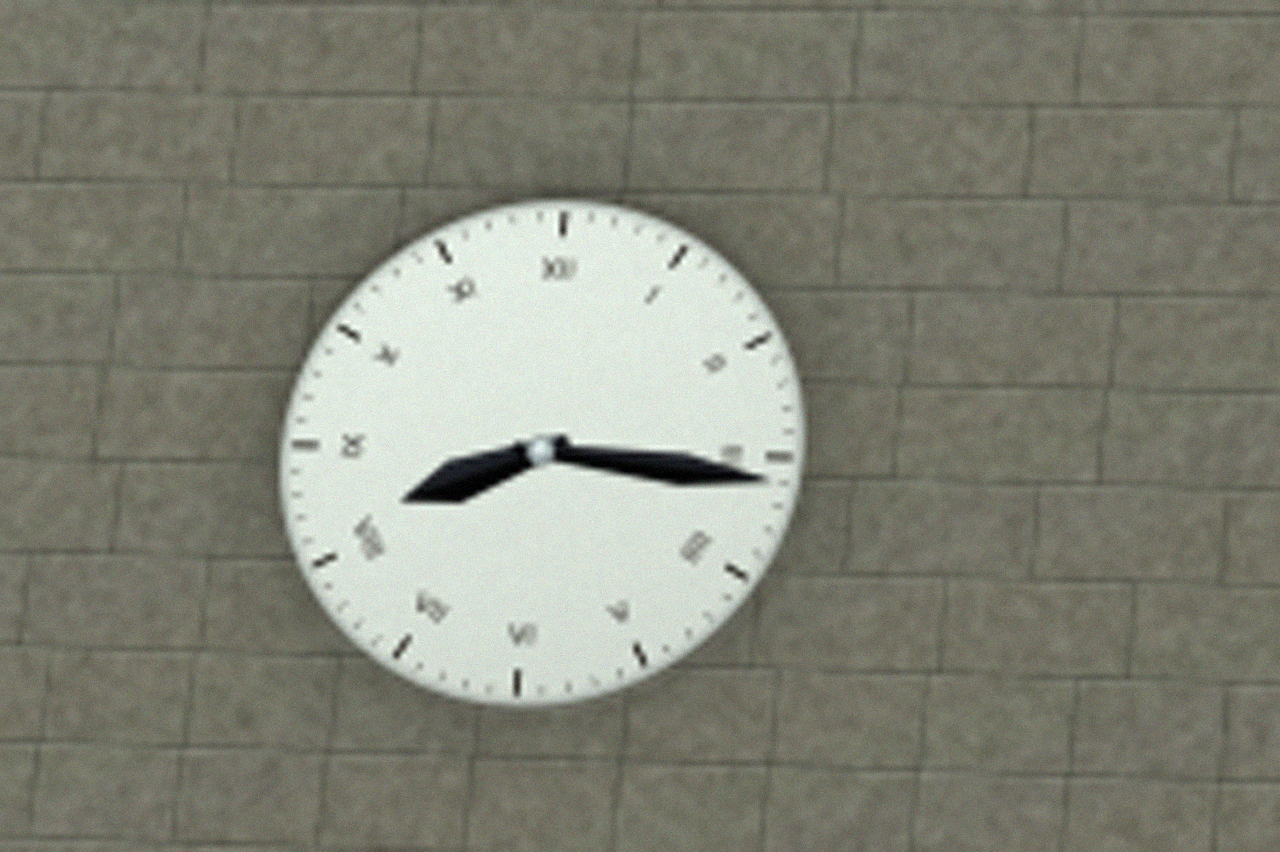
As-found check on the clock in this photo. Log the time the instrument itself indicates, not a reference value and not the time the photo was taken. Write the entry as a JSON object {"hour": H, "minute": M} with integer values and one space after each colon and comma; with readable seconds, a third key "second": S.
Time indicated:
{"hour": 8, "minute": 16}
